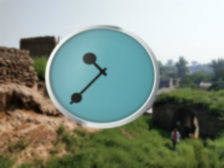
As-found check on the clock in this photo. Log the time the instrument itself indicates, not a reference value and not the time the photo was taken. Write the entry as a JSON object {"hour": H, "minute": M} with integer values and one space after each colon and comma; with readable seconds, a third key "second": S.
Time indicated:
{"hour": 10, "minute": 37}
